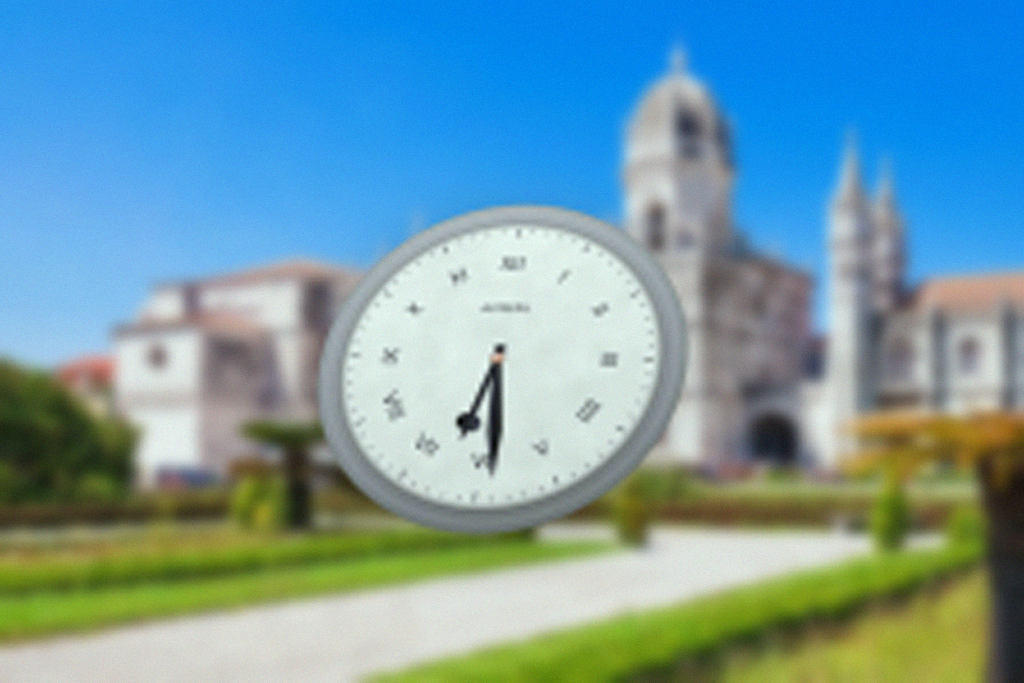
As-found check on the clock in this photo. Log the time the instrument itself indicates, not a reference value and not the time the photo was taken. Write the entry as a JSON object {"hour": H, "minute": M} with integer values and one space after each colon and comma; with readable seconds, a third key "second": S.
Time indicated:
{"hour": 6, "minute": 29}
